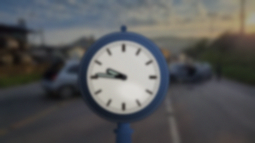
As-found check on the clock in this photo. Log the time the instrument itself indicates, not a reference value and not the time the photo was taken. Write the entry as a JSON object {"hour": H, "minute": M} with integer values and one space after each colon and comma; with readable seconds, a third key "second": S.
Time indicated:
{"hour": 9, "minute": 46}
